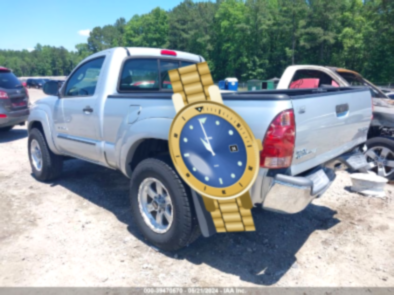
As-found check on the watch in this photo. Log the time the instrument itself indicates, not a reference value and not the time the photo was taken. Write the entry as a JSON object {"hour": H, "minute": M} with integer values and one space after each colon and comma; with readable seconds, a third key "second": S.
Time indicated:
{"hour": 10, "minute": 59}
